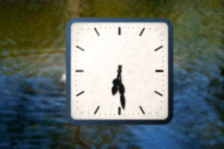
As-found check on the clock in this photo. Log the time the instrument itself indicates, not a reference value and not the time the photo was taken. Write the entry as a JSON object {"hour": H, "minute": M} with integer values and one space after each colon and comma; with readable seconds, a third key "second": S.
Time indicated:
{"hour": 6, "minute": 29}
